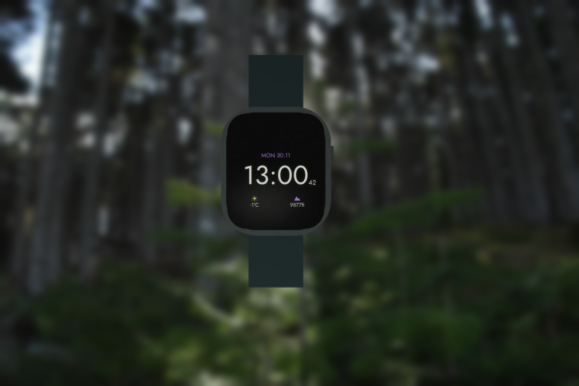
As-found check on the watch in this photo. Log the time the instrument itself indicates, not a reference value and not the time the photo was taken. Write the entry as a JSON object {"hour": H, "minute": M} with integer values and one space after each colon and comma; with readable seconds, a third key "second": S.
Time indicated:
{"hour": 13, "minute": 0}
